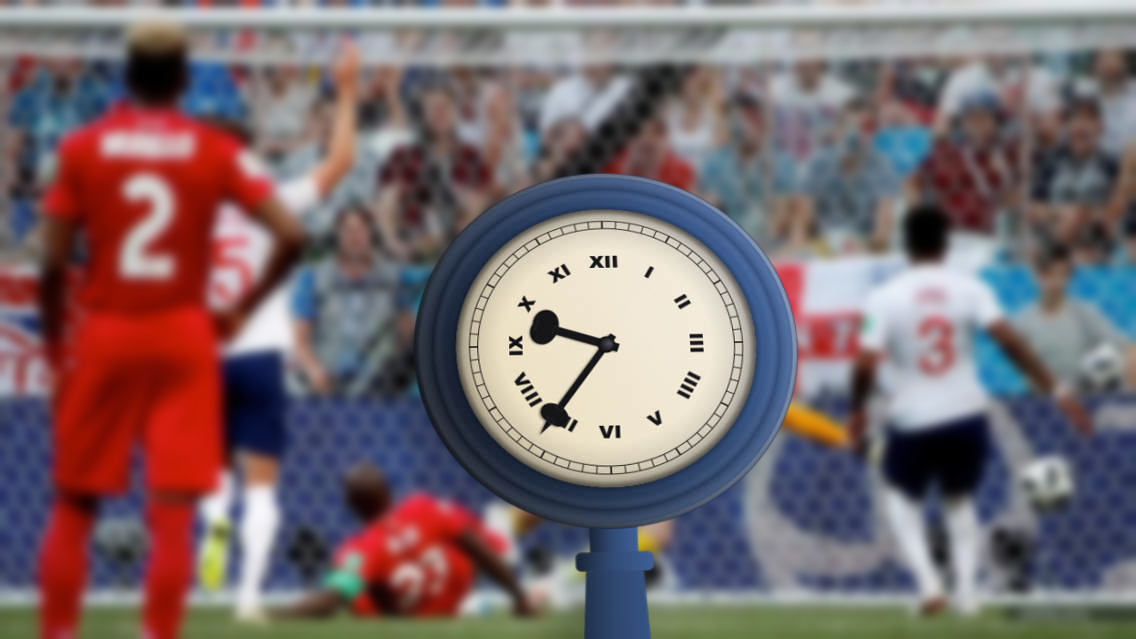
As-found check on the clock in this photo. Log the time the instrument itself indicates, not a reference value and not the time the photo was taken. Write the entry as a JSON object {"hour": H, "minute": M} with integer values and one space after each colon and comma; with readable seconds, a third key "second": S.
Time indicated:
{"hour": 9, "minute": 36}
